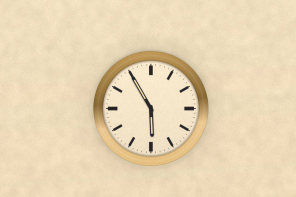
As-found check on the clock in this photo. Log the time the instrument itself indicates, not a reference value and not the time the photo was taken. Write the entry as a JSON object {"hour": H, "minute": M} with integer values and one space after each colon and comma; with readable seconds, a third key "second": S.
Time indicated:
{"hour": 5, "minute": 55}
